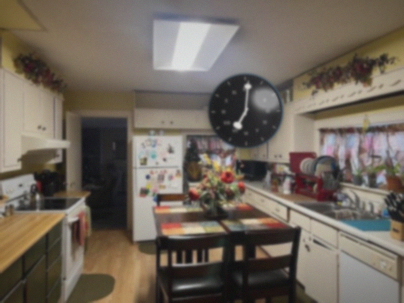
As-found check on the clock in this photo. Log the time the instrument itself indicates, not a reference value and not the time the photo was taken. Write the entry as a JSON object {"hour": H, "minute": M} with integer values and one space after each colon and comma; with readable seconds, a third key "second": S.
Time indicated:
{"hour": 7, "minute": 1}
